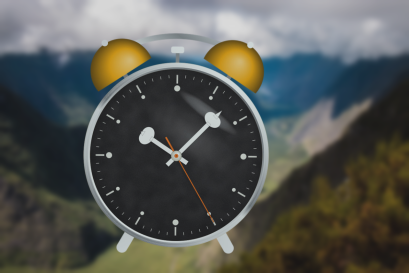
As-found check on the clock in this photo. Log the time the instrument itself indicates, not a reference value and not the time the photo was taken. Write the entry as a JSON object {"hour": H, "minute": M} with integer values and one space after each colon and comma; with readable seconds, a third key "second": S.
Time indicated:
{"hour": 10, "minute": 7, "second": 25}
